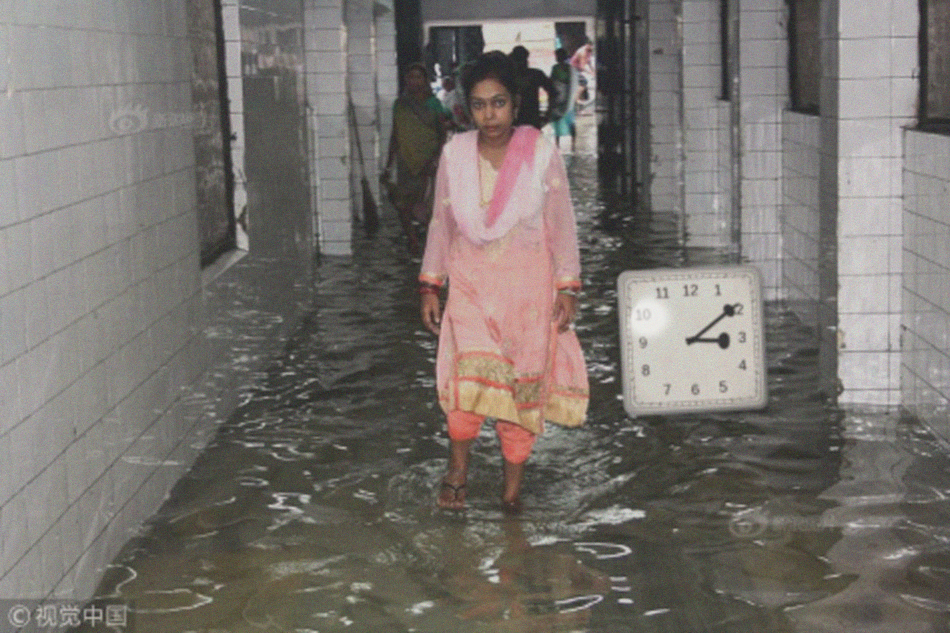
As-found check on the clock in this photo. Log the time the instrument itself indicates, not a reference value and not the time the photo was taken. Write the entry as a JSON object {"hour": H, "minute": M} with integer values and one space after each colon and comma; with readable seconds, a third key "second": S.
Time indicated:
{"hour": 3, "minute": 9}
